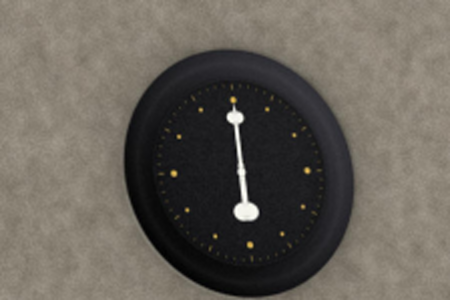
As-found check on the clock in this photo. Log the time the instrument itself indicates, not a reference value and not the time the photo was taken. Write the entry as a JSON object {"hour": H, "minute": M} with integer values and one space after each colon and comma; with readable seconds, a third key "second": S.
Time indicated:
{"hour": 6, "minute": 0}
